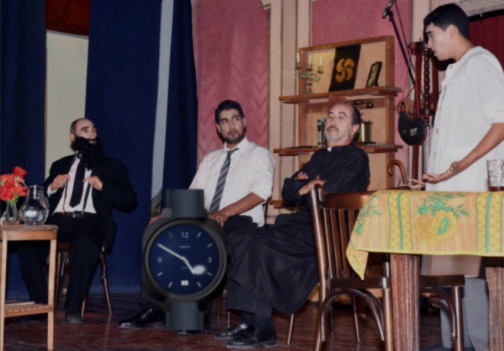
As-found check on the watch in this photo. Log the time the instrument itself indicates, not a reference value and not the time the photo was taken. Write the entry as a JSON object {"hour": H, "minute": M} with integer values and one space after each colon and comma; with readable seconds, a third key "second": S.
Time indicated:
{"hour": 4, "minute": 50}
